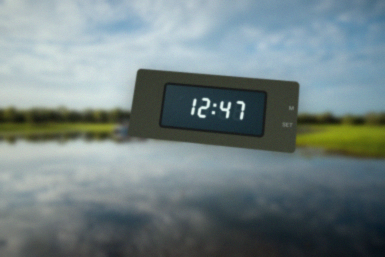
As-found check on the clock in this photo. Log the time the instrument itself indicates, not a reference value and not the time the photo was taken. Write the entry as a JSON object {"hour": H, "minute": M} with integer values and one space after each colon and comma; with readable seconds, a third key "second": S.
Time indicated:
{"hour": 12, "minute": 47}
